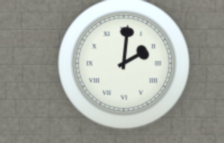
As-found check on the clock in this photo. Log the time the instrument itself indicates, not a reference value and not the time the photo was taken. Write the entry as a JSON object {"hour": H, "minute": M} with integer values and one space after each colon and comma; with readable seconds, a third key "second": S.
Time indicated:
{"hour": 2, "minute": 1}
